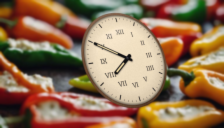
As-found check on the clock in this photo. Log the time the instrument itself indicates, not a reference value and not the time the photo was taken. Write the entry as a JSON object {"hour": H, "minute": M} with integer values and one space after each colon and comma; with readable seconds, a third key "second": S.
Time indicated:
{"hour": 7, "minute": 50}
